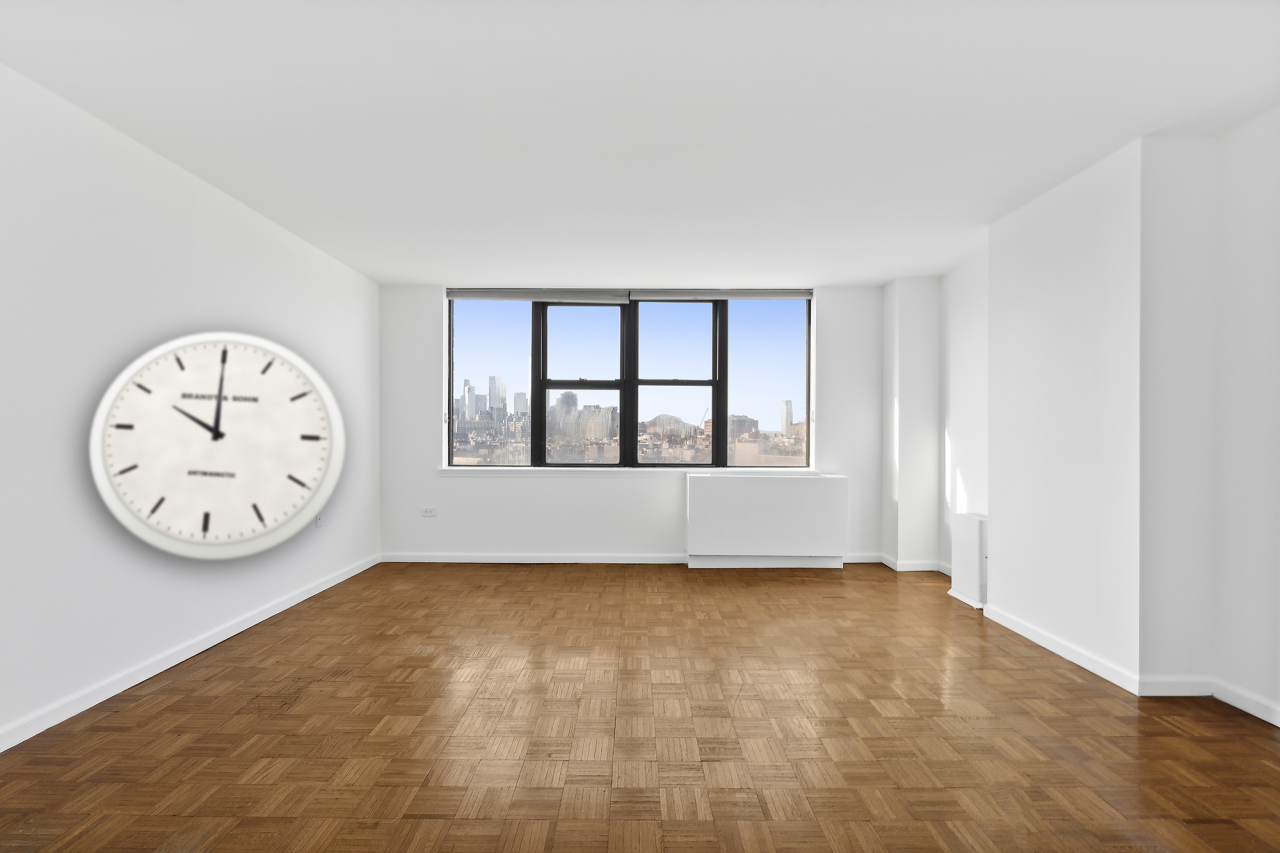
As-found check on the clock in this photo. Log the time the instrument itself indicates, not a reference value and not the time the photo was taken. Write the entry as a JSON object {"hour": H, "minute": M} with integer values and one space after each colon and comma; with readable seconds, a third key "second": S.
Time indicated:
{"hour": 10, "minute": 0}
